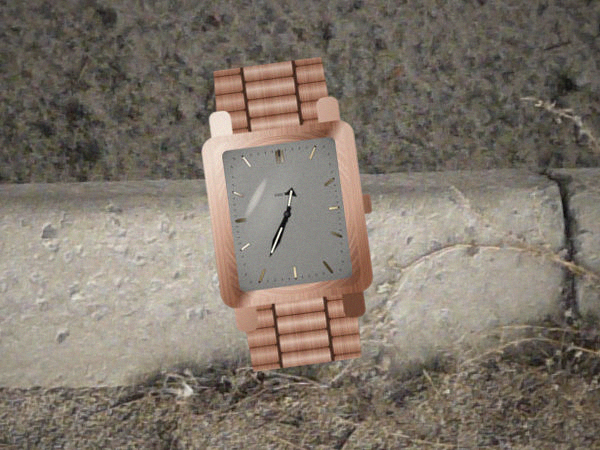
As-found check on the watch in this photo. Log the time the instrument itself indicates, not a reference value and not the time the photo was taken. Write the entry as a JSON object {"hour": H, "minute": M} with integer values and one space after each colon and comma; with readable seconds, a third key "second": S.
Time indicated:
{"hour": 12, "minute": 35}
